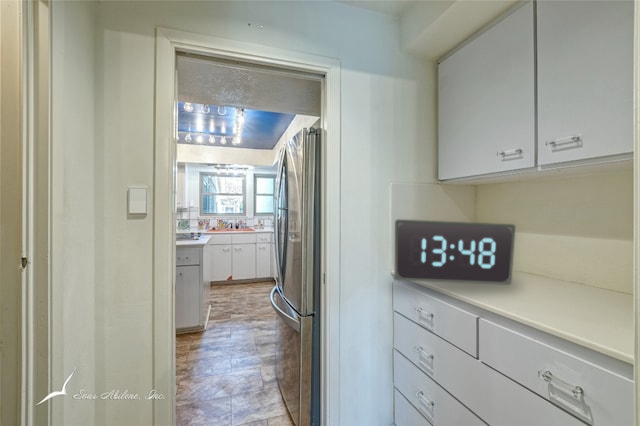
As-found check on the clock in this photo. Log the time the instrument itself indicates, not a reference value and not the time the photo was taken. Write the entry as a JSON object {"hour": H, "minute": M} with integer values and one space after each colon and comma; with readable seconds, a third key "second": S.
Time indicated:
{"hour": 13, "minute": 48}
